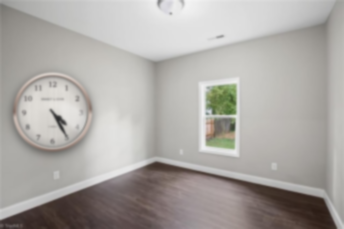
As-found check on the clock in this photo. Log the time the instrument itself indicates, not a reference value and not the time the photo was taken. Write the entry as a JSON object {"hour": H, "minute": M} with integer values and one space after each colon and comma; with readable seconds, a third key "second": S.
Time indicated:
{"hour": 4, "minute": 25}
